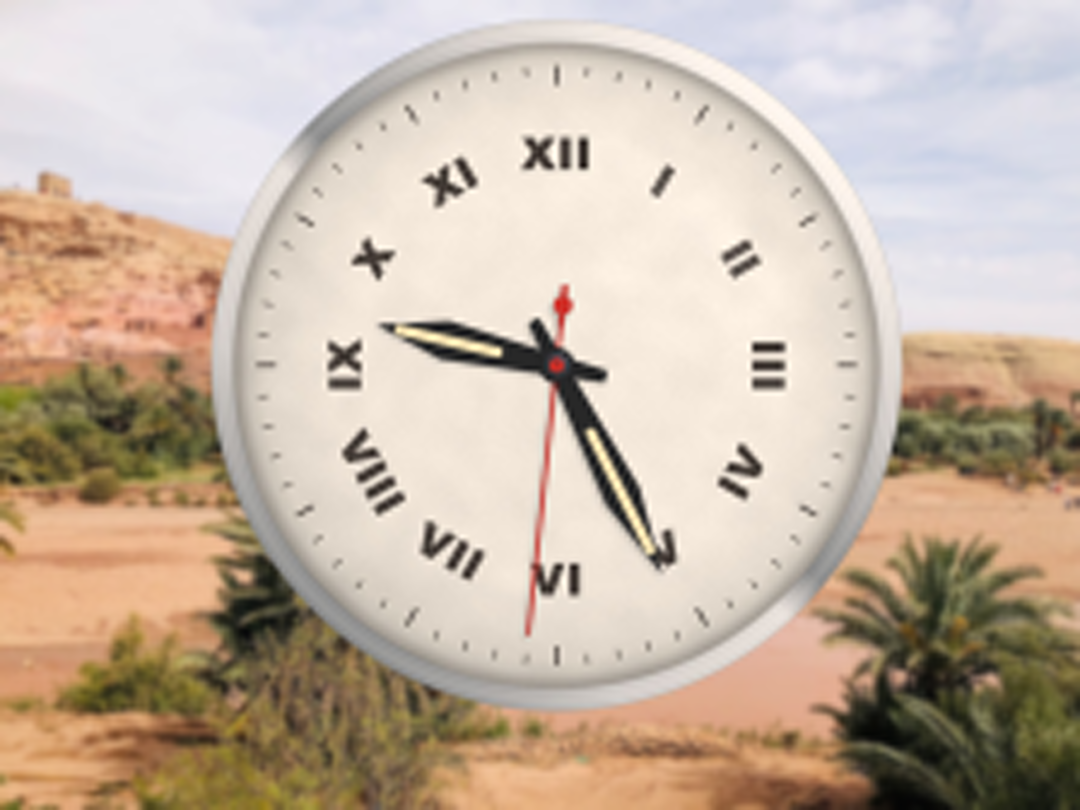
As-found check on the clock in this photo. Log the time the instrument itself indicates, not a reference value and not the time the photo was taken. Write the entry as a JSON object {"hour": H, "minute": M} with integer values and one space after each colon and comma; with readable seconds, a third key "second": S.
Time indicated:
{"hour": 9, "minute": 25, "second": 31}
